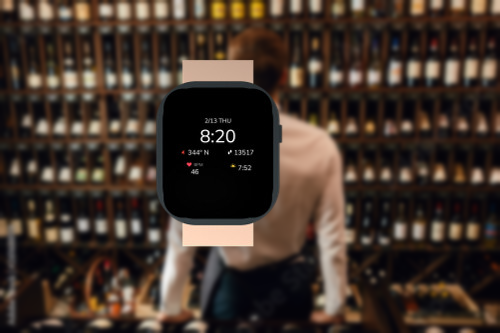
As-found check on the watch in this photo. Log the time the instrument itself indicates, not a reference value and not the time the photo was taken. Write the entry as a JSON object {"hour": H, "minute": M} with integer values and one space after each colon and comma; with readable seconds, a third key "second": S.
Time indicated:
{"hour": 8, "minute": 20}
